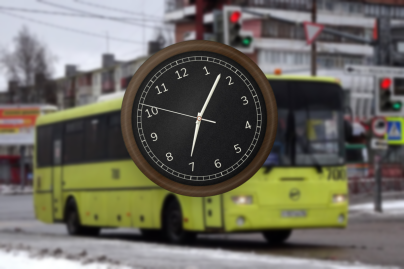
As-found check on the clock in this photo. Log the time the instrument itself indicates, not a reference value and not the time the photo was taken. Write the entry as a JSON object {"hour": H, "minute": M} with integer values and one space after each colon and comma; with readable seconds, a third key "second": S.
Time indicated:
{"hour": 7, "minute": 7, "second": 51}
